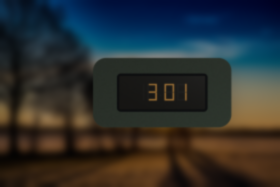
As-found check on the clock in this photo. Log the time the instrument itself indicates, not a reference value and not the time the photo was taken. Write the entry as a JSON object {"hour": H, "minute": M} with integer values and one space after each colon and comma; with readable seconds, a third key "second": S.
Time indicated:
{"hour": 3, "minute": 1}
